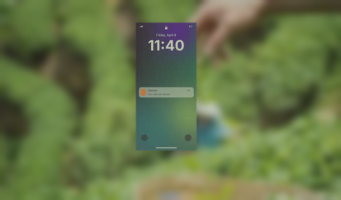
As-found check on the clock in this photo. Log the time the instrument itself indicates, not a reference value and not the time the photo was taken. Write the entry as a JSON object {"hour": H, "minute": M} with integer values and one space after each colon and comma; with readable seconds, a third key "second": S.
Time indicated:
{"hour": 11, "minute": 40}
